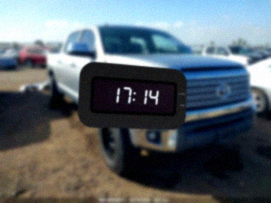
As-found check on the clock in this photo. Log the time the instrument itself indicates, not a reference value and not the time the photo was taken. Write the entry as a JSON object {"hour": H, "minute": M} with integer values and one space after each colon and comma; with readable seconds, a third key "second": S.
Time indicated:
{"hour": 17, "minute": 14}
